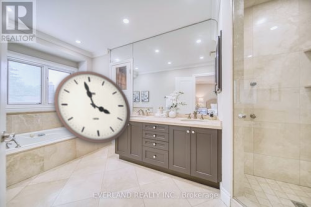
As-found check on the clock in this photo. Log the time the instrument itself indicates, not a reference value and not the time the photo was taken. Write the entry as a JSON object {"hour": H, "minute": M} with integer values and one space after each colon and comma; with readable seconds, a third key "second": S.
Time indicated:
{"hour": 3, "minute": 58}
